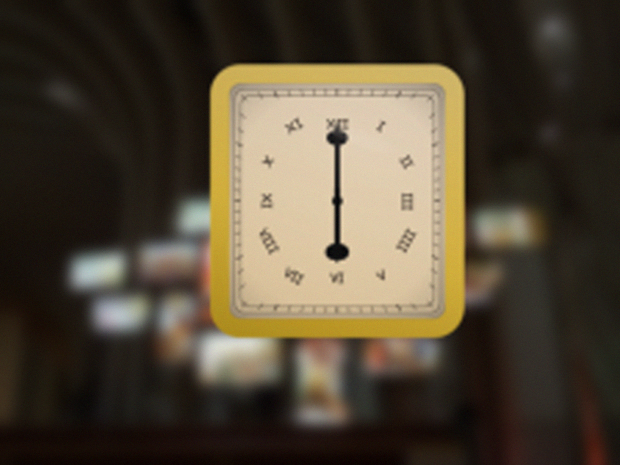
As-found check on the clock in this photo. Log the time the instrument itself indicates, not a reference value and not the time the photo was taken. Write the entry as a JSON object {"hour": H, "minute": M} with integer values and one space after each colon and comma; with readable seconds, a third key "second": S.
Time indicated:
{"hour": 6, "minute": 0}
